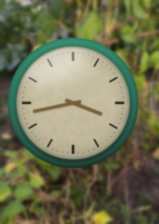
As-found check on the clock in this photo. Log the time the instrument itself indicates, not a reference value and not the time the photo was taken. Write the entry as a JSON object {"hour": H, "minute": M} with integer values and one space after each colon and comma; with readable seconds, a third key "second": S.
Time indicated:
{"hour": 3, "minute": 43}
